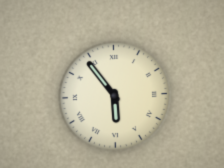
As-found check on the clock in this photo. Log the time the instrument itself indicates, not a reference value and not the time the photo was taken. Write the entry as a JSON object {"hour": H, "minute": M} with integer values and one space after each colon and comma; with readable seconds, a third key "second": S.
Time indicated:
{"hour": 5, "minute": 54}
